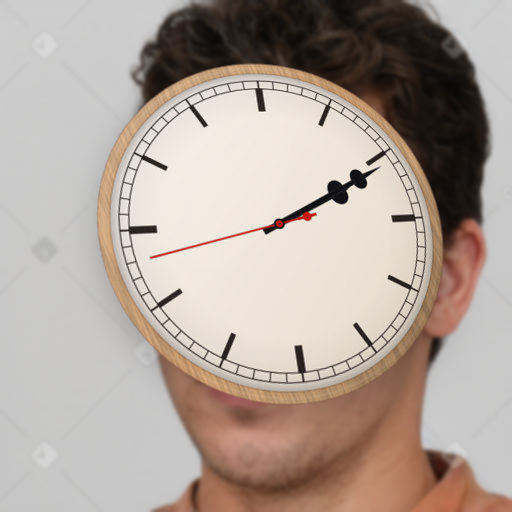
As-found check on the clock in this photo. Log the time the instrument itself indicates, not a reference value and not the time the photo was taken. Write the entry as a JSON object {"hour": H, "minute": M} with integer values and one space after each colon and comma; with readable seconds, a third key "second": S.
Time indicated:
{"hour": 2, "minute": 10, "second": 43}
